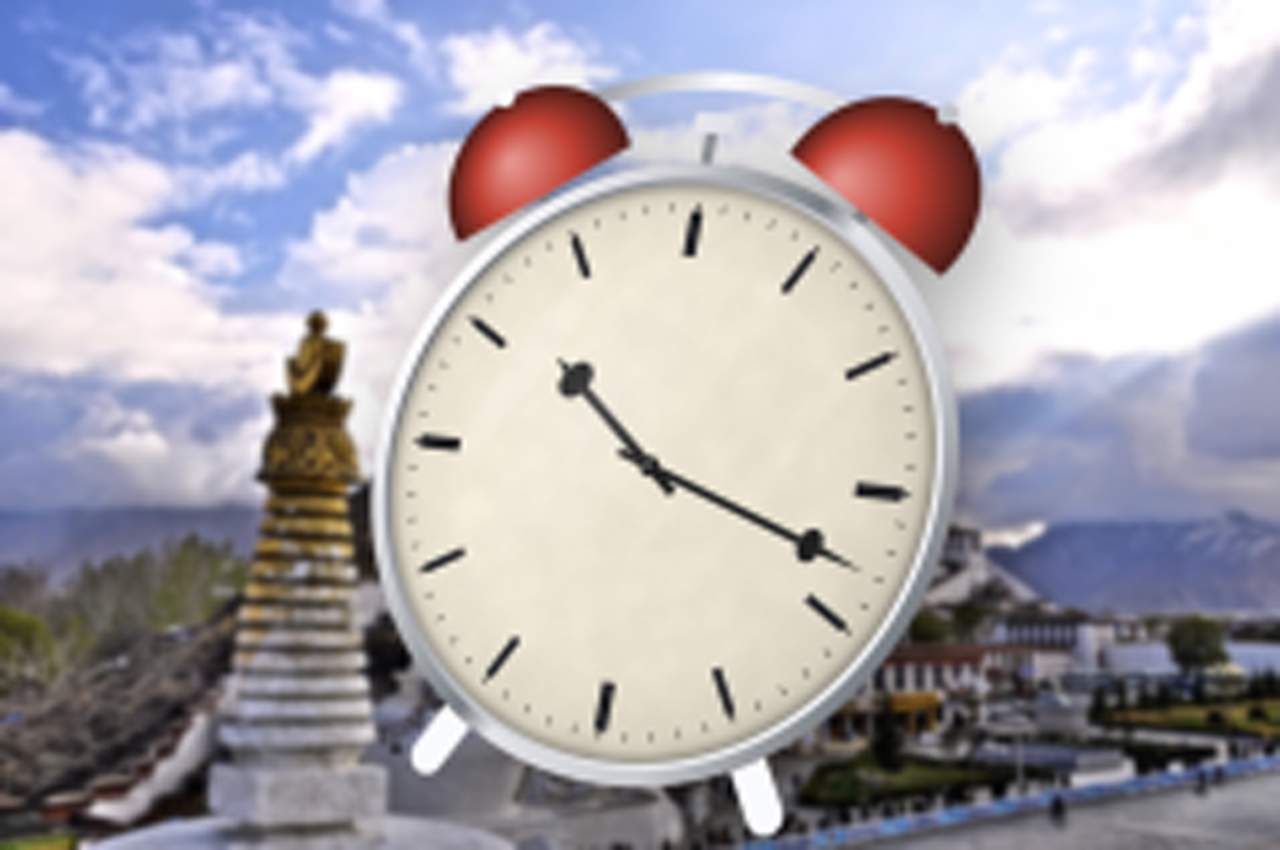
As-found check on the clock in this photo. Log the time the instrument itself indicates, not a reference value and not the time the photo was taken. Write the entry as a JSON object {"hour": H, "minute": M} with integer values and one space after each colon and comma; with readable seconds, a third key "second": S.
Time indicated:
{"hour": 10, "minute": 18}
